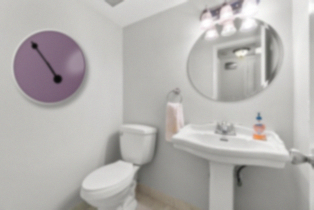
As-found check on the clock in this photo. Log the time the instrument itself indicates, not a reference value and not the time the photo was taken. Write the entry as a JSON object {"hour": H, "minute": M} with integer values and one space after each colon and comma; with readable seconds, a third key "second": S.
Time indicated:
{"hour": 4, "minute": 54}
